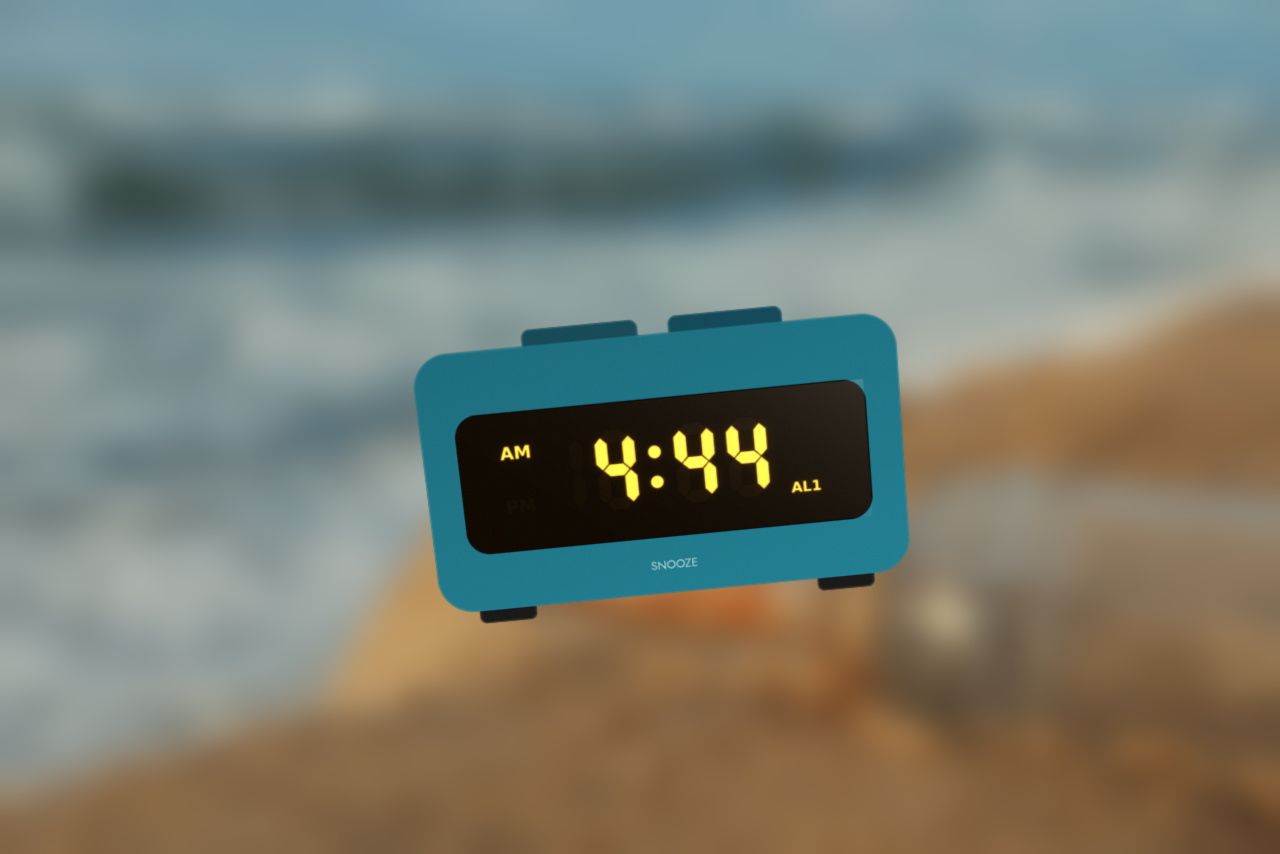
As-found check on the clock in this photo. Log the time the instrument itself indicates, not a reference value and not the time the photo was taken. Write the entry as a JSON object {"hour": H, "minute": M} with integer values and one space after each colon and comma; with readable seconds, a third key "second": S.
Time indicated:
{"hour": 4, "minute": 44}
